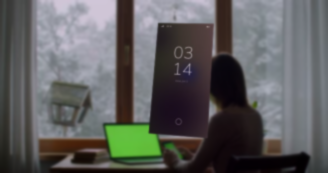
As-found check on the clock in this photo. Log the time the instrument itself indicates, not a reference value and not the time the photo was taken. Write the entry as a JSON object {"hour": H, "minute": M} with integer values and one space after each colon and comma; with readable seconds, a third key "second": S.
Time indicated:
{"hour": 3, "minute": 14}
